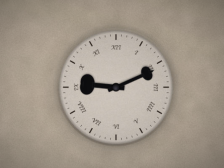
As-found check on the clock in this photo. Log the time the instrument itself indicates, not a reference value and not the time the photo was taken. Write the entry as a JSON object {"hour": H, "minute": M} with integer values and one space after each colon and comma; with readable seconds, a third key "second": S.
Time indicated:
{"hour": 9, "minute": 11}
